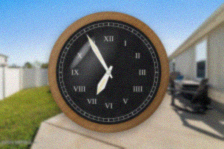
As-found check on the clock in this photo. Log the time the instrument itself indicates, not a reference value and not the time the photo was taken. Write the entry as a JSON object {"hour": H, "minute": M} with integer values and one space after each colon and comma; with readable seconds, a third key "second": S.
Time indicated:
{"hour": 6, "minute": 55}
